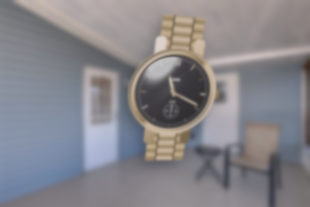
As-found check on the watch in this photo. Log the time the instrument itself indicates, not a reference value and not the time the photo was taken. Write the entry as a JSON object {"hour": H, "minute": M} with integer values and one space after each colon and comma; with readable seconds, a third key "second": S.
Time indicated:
{"hour": 11, "minute": 19}
